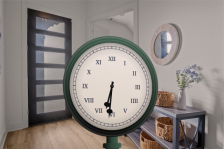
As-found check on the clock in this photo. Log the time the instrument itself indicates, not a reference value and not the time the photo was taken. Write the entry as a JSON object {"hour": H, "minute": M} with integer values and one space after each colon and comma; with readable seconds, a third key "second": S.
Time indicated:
{"hour": 6, "minute": 31}
